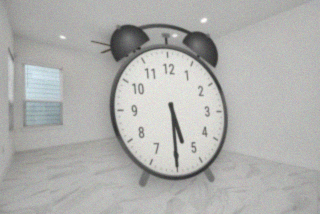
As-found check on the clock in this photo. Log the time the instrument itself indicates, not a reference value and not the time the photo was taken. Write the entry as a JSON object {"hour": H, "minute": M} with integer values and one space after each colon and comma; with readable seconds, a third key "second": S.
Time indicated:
{"hour": 5, "minute": 30}
